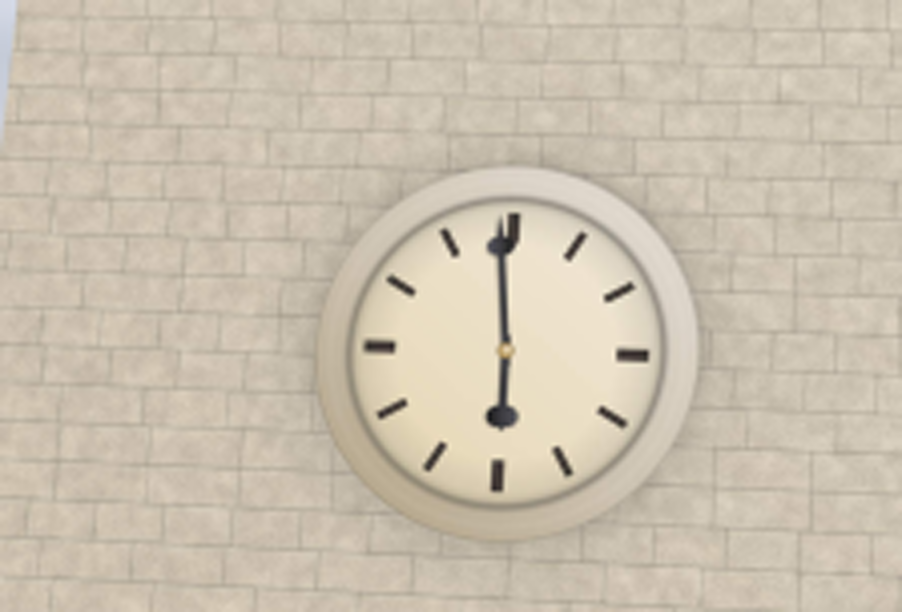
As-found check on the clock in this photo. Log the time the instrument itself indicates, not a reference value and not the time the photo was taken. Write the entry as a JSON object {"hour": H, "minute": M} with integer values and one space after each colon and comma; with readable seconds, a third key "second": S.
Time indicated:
{"hour": 5, "minute": 59}
